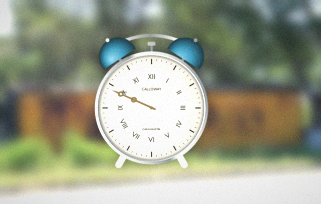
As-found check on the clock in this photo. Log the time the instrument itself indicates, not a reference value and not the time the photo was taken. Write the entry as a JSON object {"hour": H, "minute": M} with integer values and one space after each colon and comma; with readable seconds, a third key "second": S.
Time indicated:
{"hour": 9, "minute": 49}
